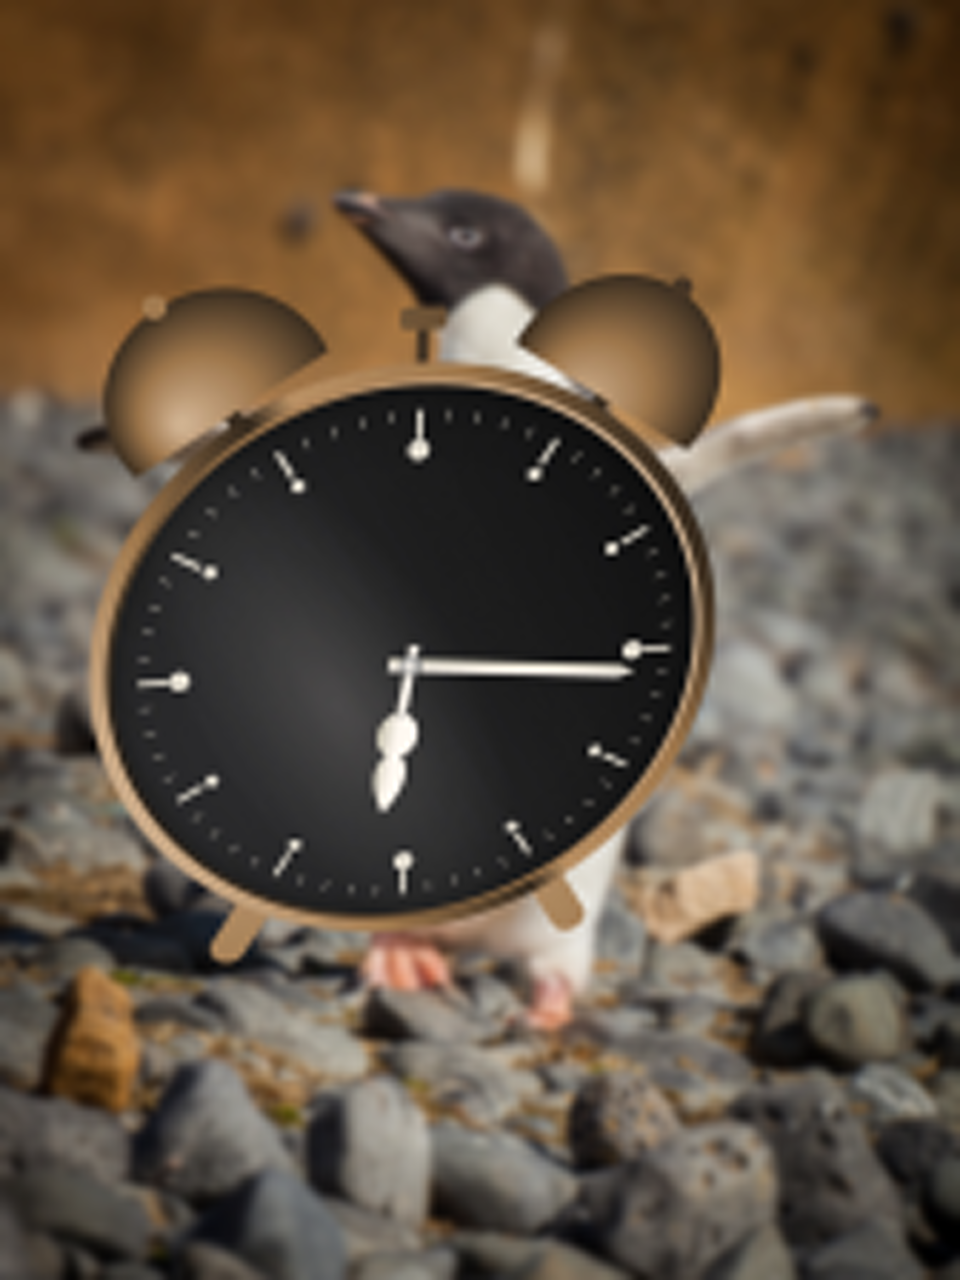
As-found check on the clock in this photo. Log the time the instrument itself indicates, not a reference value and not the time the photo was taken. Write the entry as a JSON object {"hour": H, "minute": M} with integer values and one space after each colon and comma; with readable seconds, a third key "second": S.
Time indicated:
{"hour": 6, "minute": 16}
